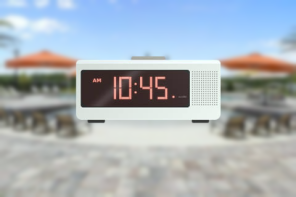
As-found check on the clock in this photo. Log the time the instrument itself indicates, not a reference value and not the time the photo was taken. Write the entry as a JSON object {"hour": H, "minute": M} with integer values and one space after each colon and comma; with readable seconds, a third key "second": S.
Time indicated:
{"hour": 10, "minute": 45}
